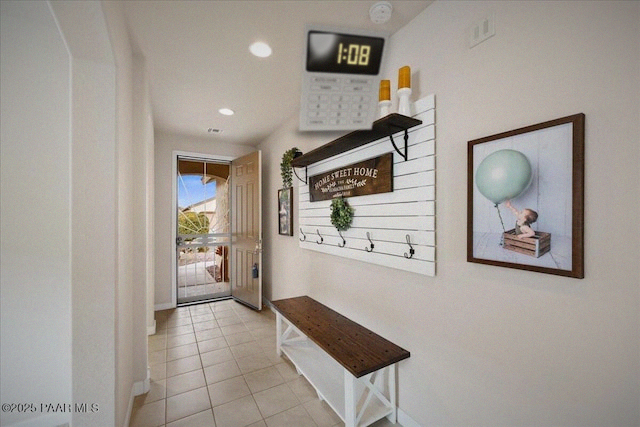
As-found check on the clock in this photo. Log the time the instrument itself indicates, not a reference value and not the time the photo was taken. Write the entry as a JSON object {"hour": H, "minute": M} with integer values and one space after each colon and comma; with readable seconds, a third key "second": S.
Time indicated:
{"hour": 1, "minute": 8}
